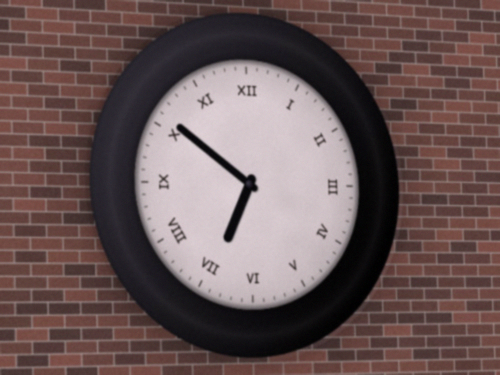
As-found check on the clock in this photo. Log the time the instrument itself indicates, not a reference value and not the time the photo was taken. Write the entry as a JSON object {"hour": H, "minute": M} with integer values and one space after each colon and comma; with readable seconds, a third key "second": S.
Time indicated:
{"hour": 6, "minute": 51}
